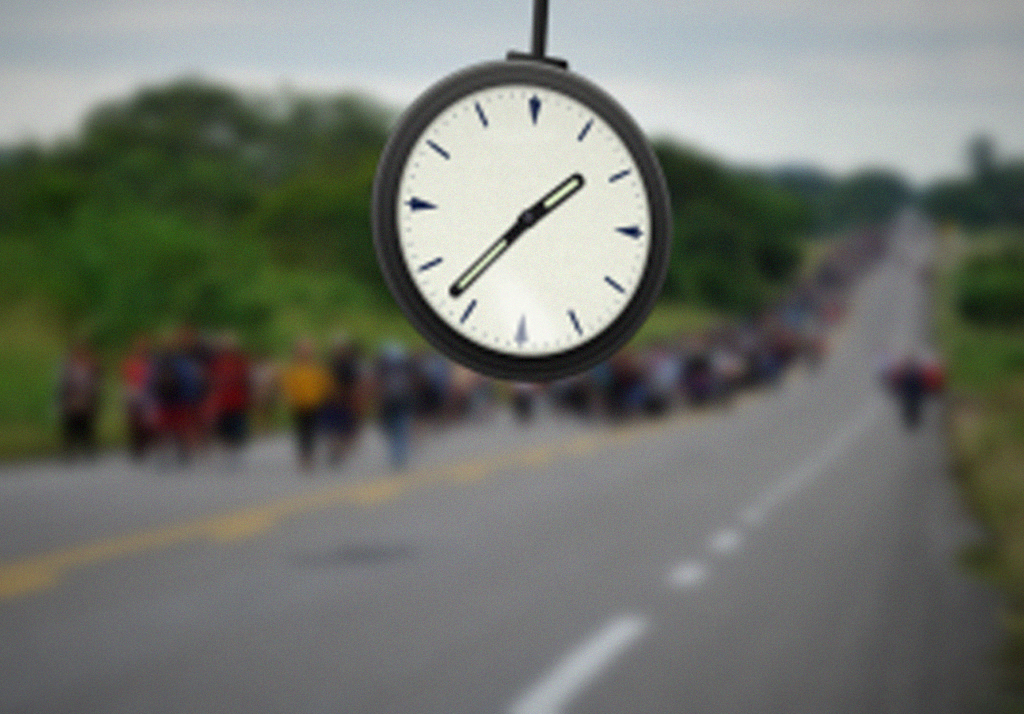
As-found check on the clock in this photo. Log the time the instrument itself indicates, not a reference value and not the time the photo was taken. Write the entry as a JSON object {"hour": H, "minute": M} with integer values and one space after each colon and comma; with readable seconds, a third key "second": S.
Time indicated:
{"hour": 1, "minute": 37}
